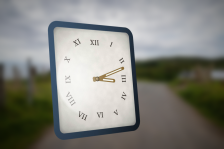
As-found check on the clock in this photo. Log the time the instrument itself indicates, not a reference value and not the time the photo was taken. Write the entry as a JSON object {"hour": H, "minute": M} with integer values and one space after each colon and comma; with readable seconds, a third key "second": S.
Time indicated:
{"hour": 3, "minute": 12}
